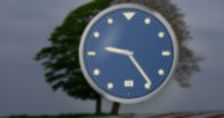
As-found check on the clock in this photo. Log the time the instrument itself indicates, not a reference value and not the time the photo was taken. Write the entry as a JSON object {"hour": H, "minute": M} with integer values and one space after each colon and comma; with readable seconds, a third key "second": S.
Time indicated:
{"hour": 9, "minute": 24}
